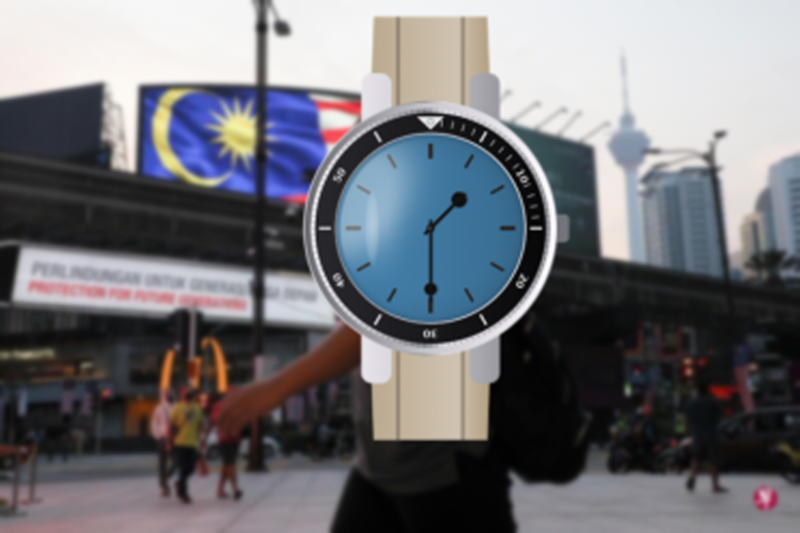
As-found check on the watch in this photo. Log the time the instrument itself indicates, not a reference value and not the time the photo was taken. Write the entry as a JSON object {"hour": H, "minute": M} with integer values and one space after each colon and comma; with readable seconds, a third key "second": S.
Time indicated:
{"hour": 1, "minute": 30}
